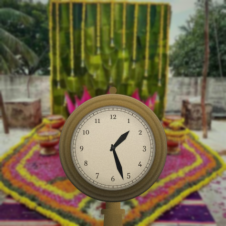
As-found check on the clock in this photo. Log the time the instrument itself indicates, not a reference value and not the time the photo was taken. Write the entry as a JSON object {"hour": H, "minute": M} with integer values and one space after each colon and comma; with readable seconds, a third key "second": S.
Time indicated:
{"hour": 1, "minute": 27}
